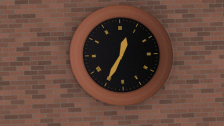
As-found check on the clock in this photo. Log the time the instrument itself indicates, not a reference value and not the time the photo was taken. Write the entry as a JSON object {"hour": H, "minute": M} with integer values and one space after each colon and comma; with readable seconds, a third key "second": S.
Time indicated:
{"hour": 12, "minute": 35}
